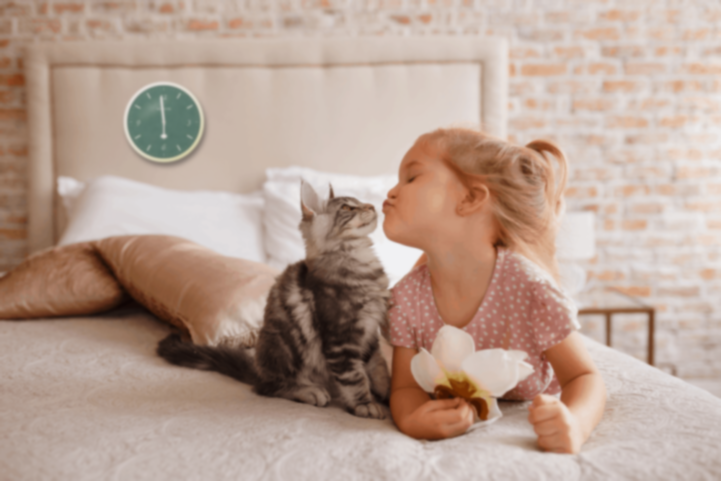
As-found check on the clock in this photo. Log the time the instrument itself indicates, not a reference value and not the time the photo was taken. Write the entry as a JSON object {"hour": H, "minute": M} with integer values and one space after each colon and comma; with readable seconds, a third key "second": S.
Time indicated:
{"hour": 5, "minute": 59}
